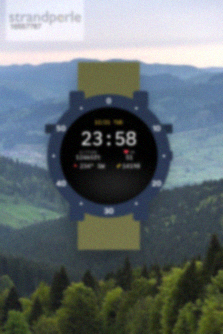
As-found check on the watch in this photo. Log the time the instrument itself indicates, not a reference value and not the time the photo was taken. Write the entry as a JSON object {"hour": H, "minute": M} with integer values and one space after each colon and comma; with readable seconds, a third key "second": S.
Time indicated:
{"hour": 23, "minute": 58}
